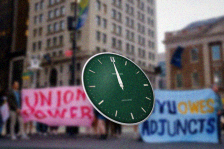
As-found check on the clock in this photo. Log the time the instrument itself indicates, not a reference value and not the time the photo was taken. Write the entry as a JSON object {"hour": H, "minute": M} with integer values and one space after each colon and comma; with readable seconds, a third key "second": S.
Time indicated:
{"hour": 12, "minute": 0}
